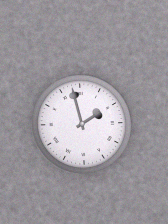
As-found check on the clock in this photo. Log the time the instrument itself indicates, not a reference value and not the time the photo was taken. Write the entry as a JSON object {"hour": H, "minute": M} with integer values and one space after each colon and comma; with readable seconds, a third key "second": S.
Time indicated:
{"hour": 1, "minute": 58}
